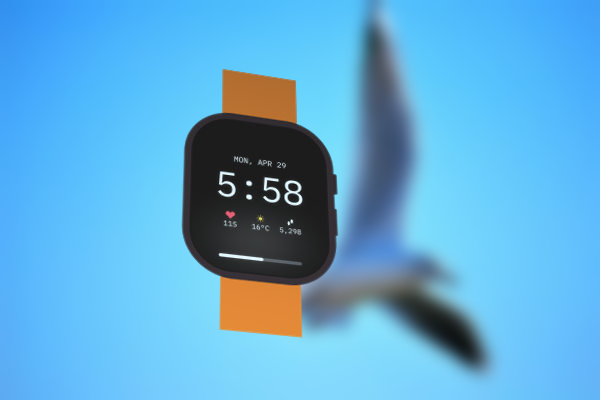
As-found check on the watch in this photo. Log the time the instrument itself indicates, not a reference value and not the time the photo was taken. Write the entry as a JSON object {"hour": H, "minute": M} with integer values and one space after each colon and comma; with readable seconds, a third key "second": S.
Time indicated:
{"hour": 5, "minute": 58}
